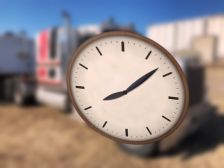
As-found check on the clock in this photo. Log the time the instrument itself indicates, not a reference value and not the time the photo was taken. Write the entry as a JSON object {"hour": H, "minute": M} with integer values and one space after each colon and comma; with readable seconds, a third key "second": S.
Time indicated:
{"hour": 8, "minute": 8}
